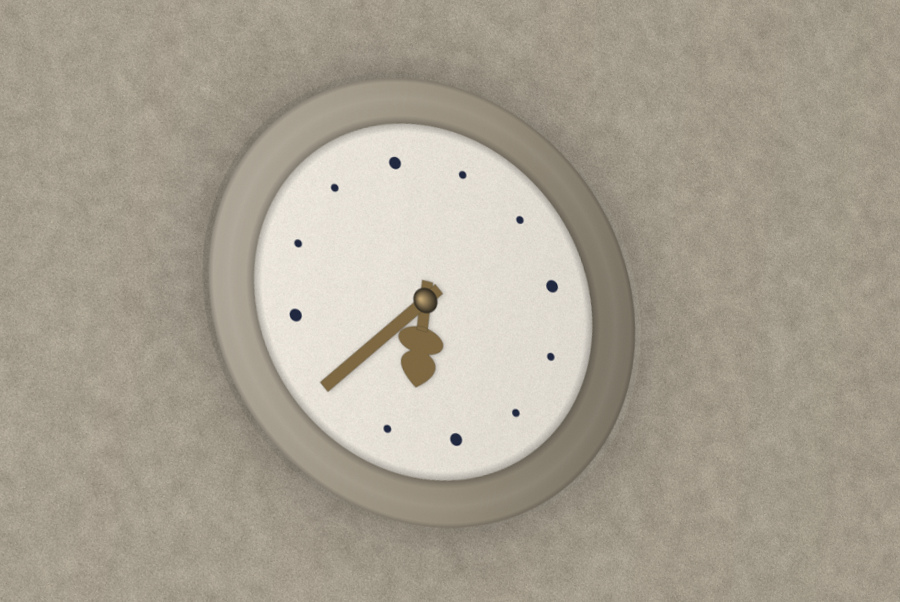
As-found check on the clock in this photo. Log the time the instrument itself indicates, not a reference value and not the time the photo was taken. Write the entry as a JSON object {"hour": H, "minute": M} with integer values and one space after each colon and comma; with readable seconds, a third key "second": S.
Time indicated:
{"hour": 6, "minute": 40}
